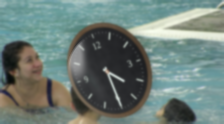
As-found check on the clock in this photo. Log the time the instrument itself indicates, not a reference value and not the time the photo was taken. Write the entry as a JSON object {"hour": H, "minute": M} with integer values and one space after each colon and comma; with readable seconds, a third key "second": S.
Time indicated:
{"hour": 4, "minute": 30}
